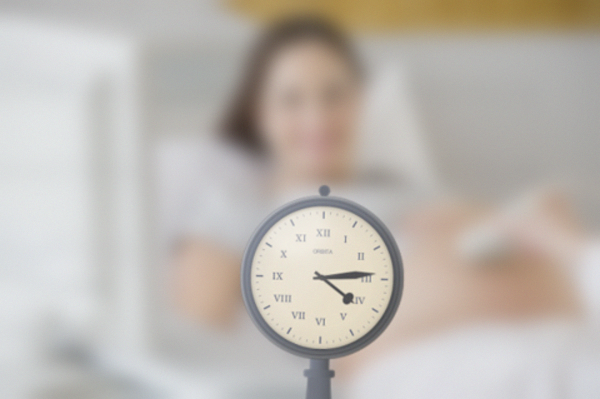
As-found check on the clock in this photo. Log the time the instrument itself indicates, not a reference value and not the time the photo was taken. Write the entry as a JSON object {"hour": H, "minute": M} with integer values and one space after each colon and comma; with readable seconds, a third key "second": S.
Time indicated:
{"hour": 4, "minute": 14}
